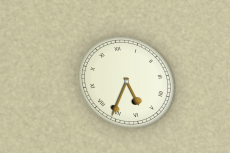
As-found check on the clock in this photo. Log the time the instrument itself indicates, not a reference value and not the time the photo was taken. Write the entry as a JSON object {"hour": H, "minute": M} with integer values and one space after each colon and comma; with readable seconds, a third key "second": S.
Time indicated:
{"hour": 5, "minute": 36}
